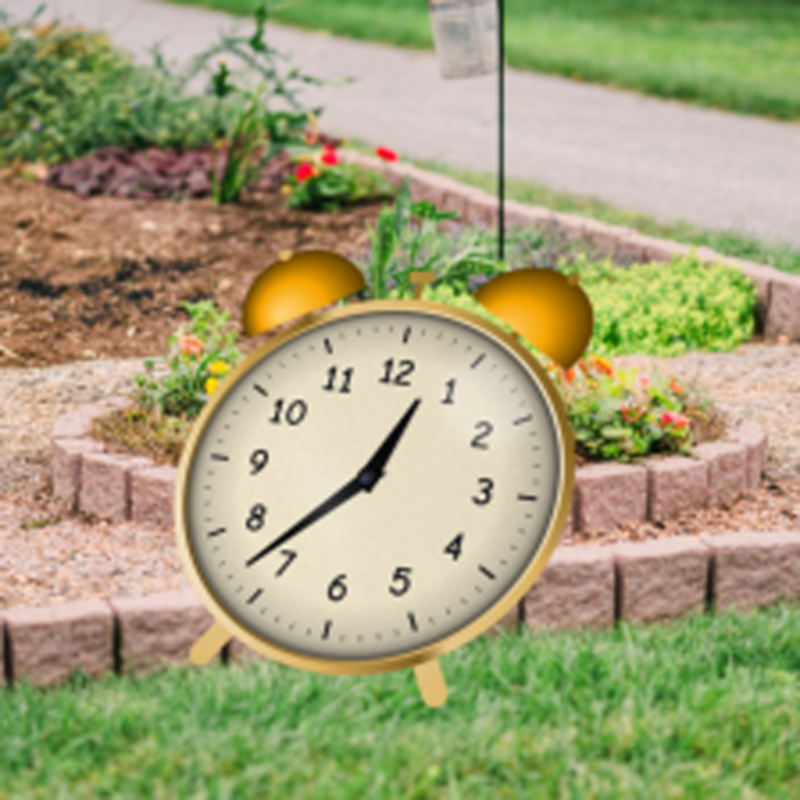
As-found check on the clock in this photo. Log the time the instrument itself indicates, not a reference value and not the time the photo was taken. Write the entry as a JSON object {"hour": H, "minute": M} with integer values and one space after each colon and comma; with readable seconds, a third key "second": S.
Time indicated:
{"hour": 12, "minute": 37}
